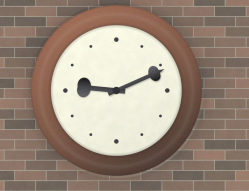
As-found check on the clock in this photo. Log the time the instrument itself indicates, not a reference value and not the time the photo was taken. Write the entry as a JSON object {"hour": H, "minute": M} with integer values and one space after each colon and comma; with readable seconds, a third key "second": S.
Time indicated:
{"hour": 9, "minute": 11}
